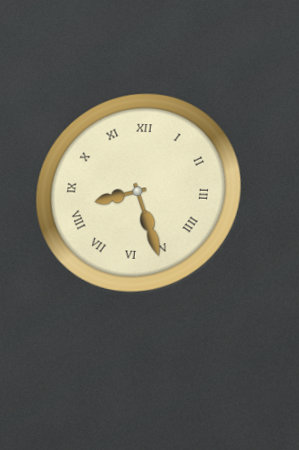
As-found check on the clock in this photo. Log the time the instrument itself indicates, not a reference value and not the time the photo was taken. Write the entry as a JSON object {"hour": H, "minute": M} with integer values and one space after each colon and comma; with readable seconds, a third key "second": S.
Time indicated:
{"hour": 8, "minute": 26}
